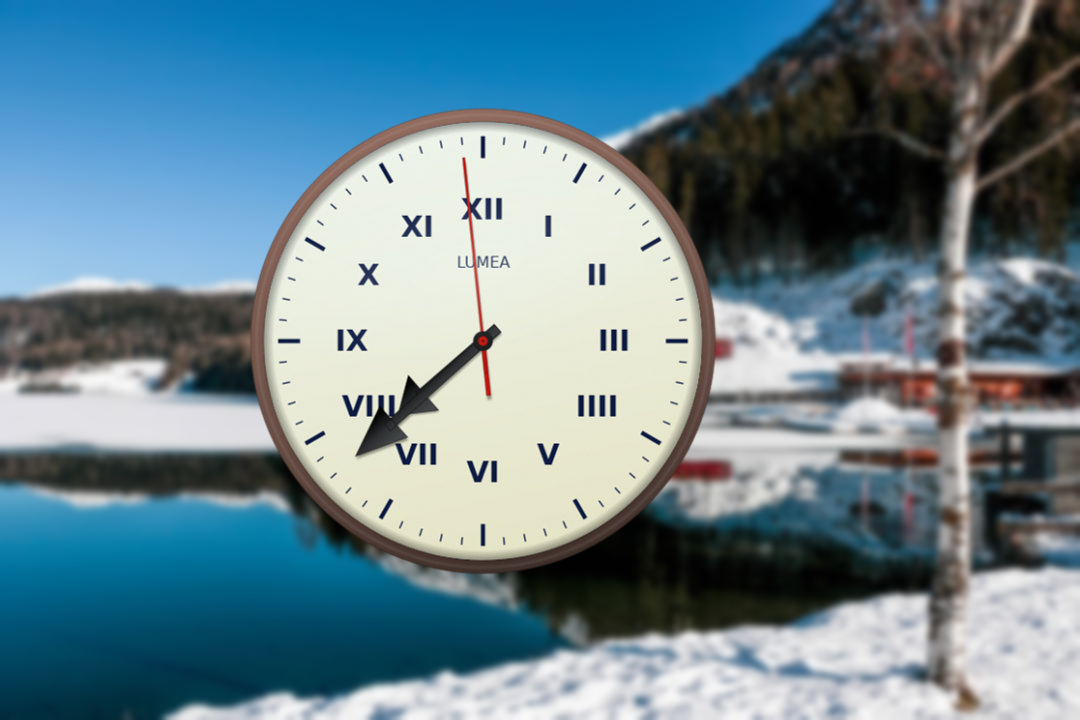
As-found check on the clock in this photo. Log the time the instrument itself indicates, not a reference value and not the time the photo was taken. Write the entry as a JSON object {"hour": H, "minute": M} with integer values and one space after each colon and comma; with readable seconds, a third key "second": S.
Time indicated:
{"hour": 7, "minute": 37, "second": 59}
